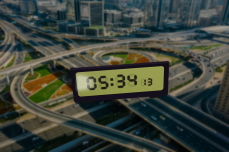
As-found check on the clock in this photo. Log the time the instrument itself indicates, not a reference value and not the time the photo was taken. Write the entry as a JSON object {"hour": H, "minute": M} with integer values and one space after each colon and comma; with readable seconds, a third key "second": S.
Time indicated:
{"hour": 5, "minute": 34, "second": 13}
